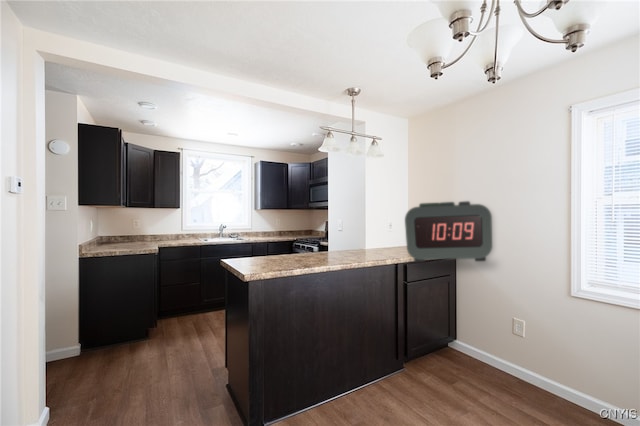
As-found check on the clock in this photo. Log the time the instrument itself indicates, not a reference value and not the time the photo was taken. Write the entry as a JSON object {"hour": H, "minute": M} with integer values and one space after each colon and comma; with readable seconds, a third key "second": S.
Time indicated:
{"hour": 10, "minute": 9}
